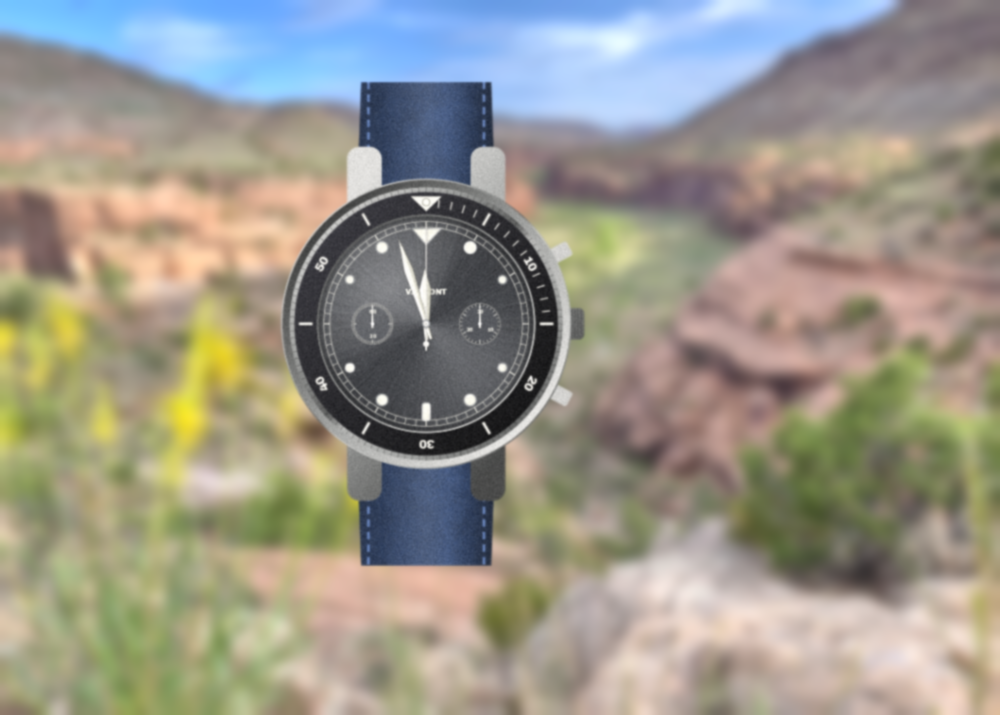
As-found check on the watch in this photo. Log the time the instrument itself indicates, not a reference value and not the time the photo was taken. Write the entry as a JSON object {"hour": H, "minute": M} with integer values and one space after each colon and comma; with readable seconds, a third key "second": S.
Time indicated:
{"hour": 11, "minute": 57}
